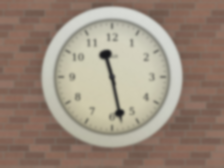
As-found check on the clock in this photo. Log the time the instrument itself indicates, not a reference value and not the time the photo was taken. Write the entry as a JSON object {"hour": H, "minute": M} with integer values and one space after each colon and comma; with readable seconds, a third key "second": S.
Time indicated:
{"hour": 11, "minute": 28}
